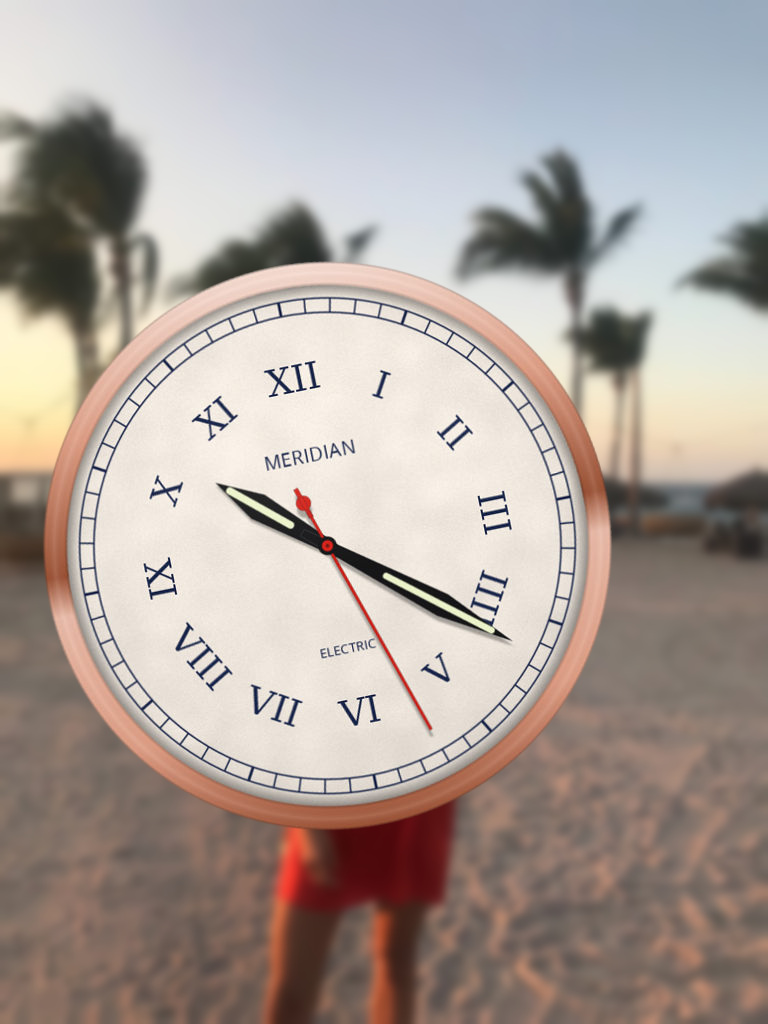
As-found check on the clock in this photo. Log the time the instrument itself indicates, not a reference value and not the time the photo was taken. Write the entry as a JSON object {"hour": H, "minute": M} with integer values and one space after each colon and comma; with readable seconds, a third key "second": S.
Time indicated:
{"hour": 10, "minute": 21, "second": 27}
